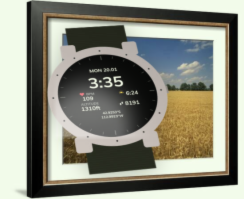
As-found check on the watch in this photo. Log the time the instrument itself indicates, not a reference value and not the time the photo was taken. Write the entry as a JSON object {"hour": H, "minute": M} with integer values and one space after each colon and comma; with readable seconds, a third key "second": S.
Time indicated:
{"hour": 3, "minute": 35}
